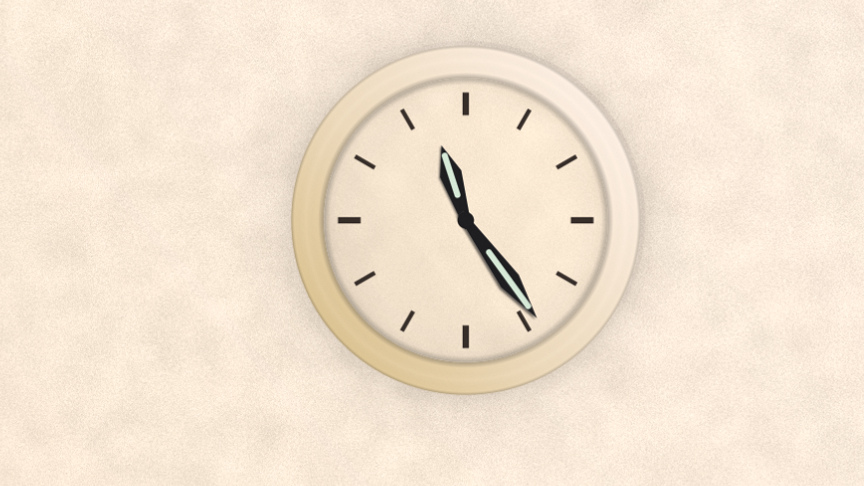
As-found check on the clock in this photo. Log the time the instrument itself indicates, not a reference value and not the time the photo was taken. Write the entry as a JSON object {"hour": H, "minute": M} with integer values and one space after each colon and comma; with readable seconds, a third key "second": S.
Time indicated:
{"hour": 11, "minute": 24}
